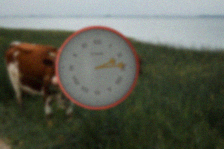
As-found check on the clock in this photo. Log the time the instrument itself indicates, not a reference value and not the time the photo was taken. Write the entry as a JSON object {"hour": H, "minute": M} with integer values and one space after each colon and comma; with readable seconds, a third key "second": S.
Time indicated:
{"hour": 2, "minute": 14}
